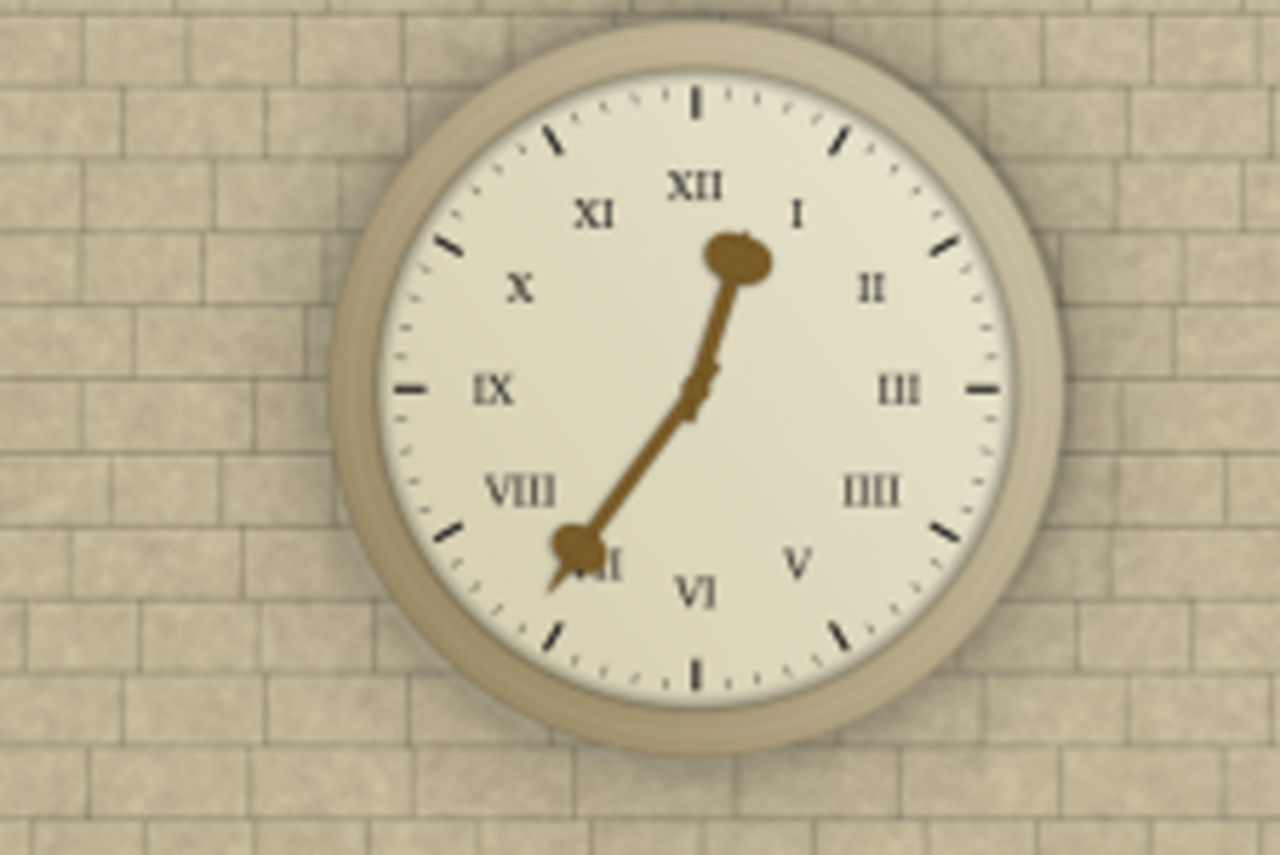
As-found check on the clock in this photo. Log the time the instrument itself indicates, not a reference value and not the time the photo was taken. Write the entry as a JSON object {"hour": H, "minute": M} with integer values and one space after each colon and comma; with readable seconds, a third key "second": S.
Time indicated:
{"hour": 12, "minute": 36}
